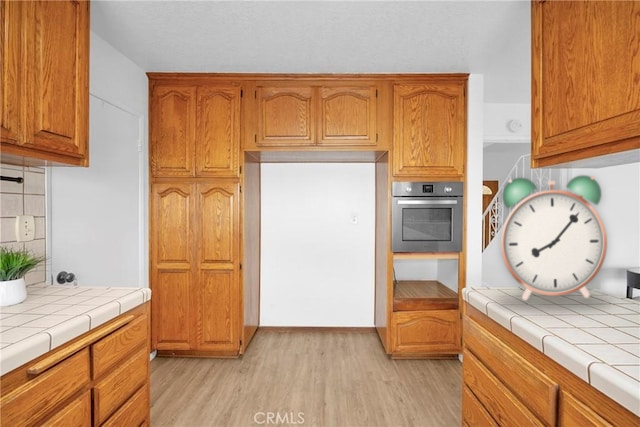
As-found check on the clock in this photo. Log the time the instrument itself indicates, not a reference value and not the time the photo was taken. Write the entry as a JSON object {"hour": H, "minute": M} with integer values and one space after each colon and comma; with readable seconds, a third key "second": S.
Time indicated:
{"hour": 8, "minute": 7}
